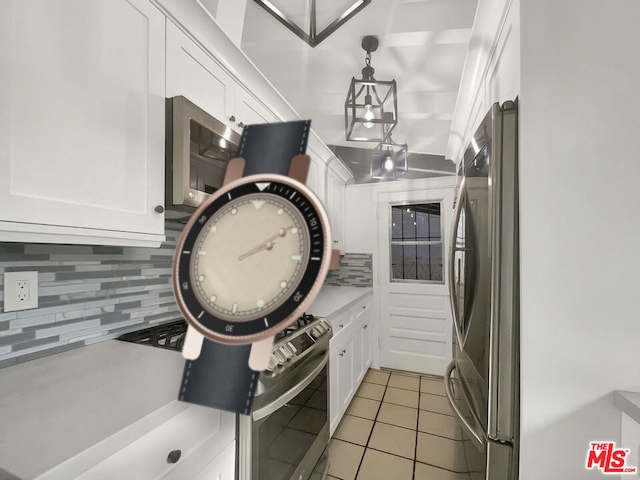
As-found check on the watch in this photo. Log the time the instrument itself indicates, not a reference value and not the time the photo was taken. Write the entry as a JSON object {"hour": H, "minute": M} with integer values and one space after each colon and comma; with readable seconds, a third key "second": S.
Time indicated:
{"hour": 2, "minute": 9}
